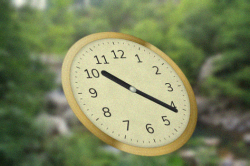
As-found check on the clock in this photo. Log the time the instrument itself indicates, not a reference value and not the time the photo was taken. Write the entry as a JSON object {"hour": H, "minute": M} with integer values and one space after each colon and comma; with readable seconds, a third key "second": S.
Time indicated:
{"hour": 10, "minute": 21}
